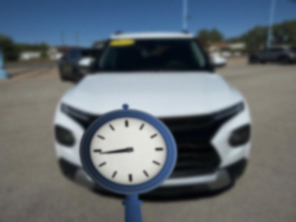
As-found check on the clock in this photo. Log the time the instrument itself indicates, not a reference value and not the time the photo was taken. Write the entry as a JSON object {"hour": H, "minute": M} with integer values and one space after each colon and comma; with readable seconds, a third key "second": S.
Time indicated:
{"hour": 8, "minute": 44}
